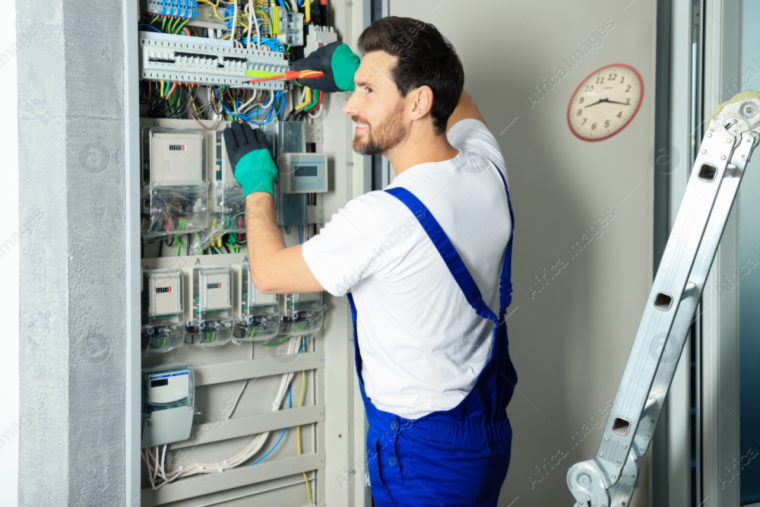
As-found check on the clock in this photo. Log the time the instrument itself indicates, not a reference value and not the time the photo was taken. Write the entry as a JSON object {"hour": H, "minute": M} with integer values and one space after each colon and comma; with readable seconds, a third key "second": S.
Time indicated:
{"hour": 8, "minute": 16}
